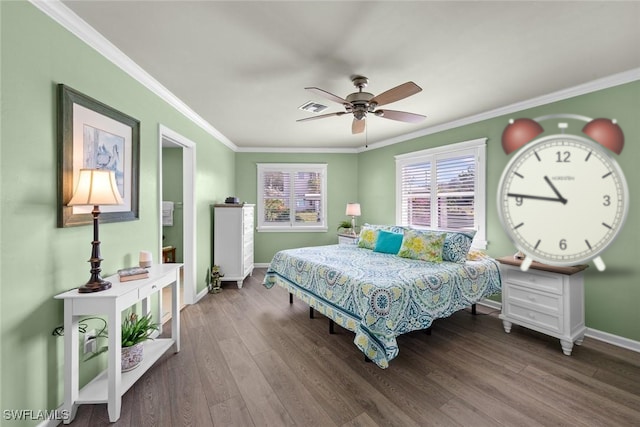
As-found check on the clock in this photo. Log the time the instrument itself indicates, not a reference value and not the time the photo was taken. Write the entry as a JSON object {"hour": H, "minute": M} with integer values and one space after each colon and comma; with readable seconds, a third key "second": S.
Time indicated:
{"hour": 10, "minute": 46}
